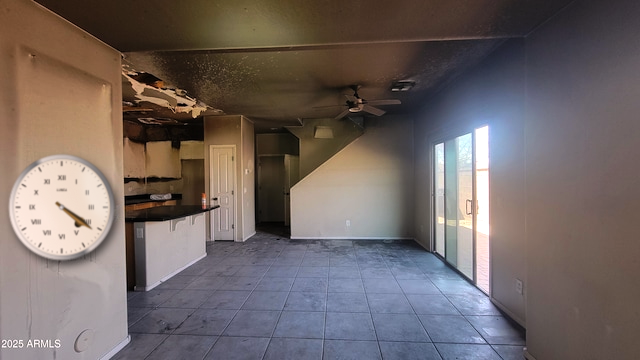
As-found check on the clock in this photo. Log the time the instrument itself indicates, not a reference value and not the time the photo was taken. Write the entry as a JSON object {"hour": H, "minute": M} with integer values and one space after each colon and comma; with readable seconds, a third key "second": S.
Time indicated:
{"hour": 4, "minute": 21}
